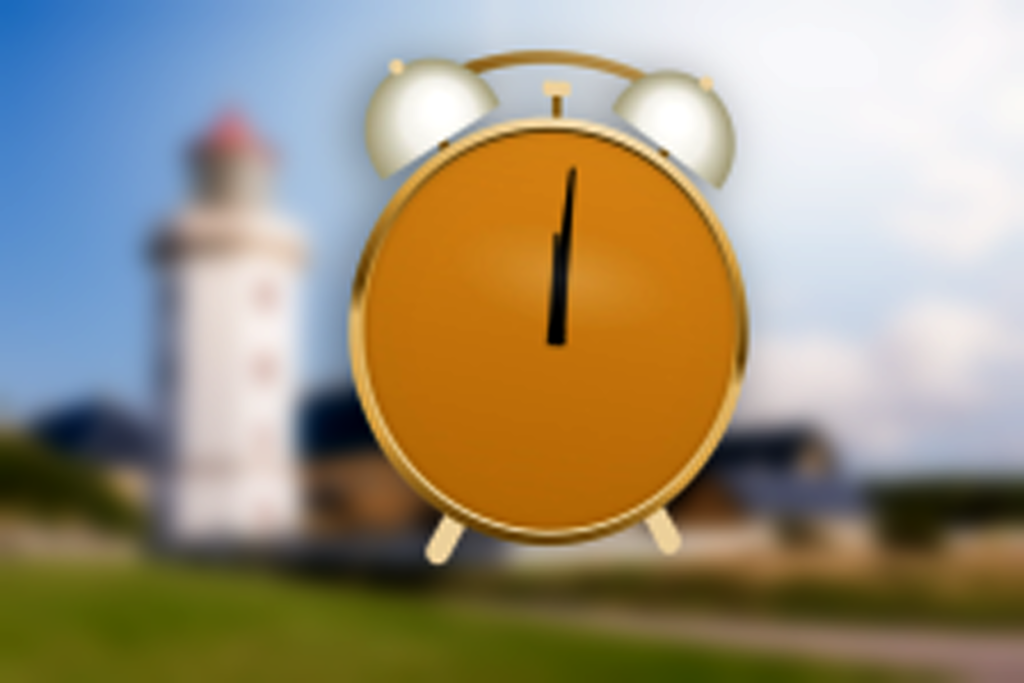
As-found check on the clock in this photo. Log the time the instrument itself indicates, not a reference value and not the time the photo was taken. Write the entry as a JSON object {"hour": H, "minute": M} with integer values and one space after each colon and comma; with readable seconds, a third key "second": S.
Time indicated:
{"hour": 12, "minute": 1}
